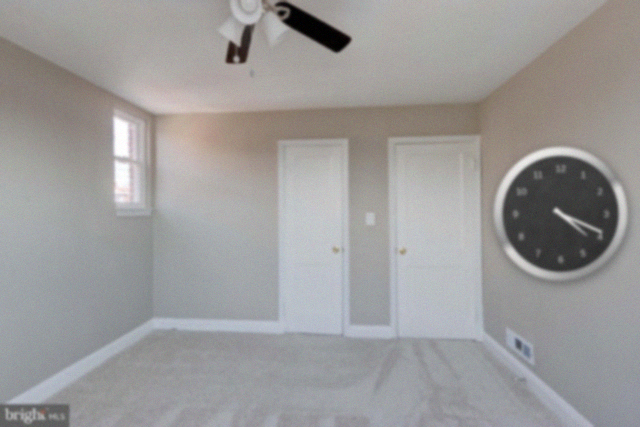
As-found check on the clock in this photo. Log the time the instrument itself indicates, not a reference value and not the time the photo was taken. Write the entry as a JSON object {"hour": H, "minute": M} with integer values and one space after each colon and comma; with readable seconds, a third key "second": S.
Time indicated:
{"hour": 4, "minute": 19}
